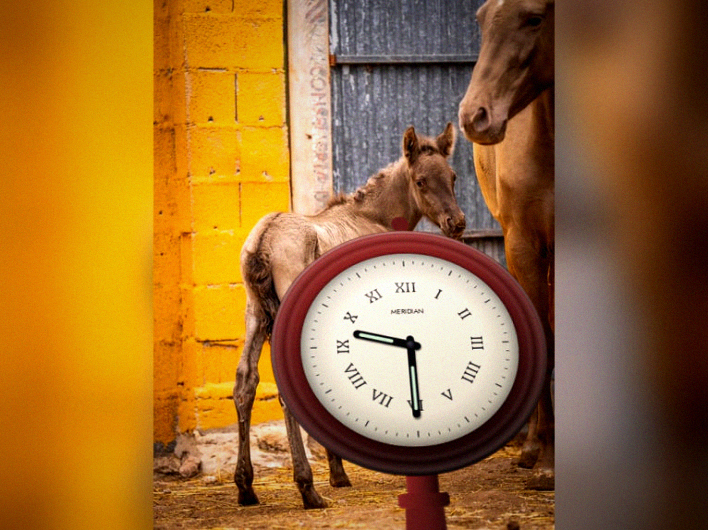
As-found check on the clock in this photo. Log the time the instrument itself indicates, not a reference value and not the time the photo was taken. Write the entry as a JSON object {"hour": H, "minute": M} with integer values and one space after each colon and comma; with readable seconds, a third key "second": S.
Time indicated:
{"hour": 9, "minute": 30}
